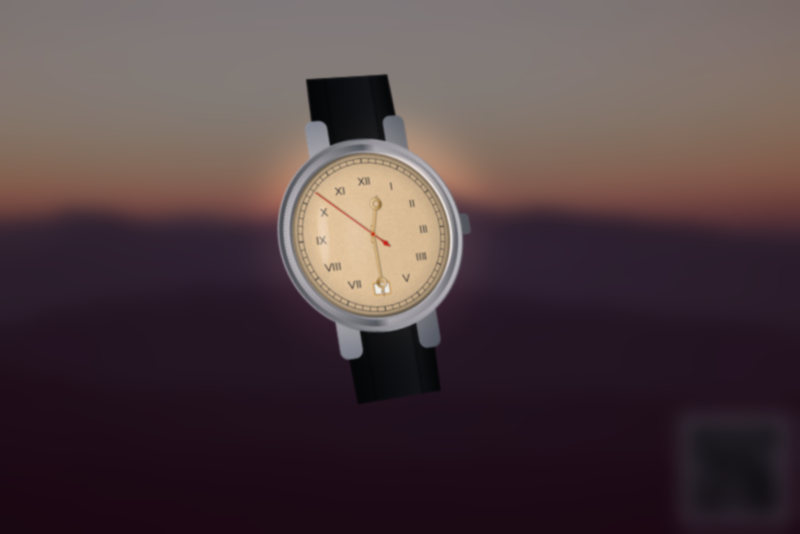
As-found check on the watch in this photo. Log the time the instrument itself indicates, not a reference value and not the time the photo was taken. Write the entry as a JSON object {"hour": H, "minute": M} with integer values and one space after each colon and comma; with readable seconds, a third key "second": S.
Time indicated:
{"hour": 12, "minute": 29, "second": 52}
